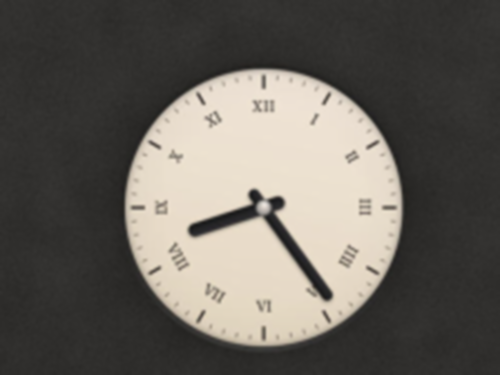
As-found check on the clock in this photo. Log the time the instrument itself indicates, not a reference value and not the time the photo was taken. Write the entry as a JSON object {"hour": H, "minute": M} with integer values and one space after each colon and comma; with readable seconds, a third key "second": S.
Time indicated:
{"hour": 8, "minute": 24}
